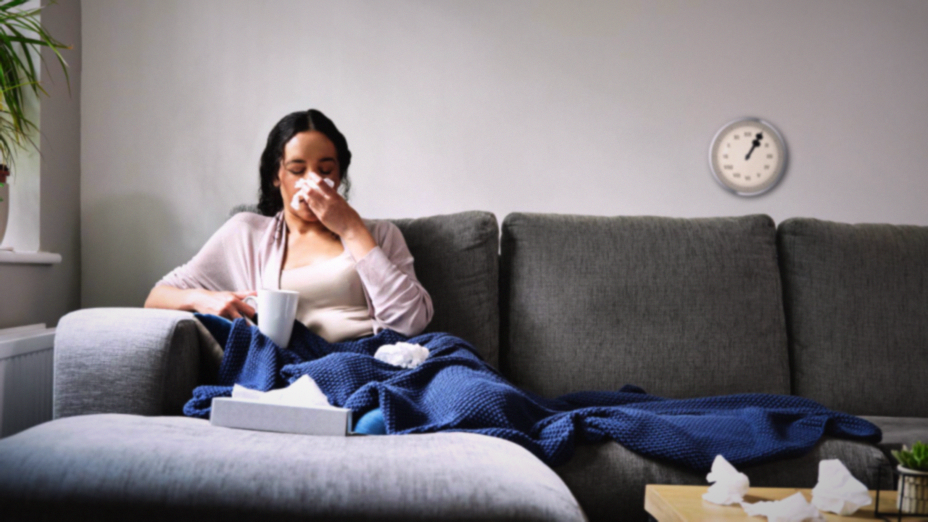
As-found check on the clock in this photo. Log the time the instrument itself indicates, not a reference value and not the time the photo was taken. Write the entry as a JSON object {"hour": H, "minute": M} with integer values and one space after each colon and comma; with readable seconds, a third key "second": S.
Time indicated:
{"hour": 1, "minute": 5}
